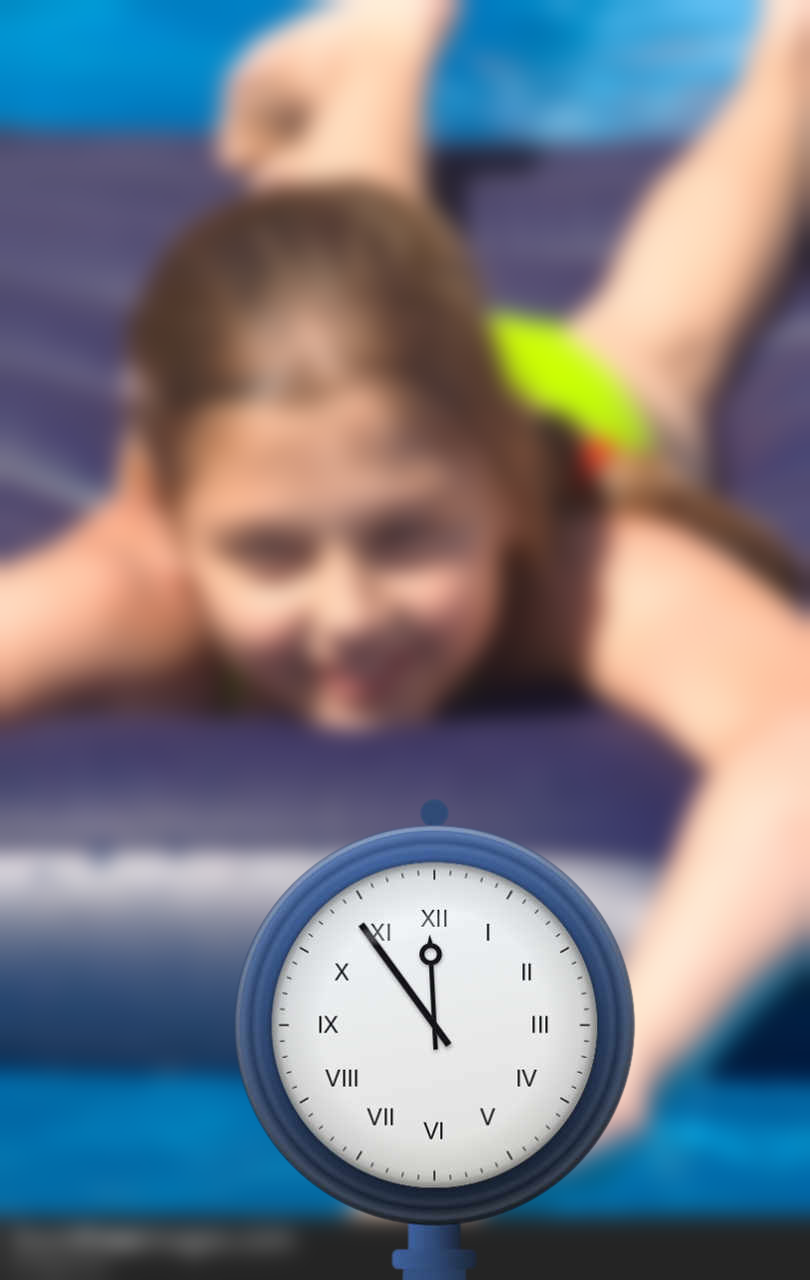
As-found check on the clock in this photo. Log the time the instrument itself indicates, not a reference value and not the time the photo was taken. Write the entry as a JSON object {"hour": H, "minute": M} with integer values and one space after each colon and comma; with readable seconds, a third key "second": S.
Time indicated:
{"hour": 11, "minute": 54}
